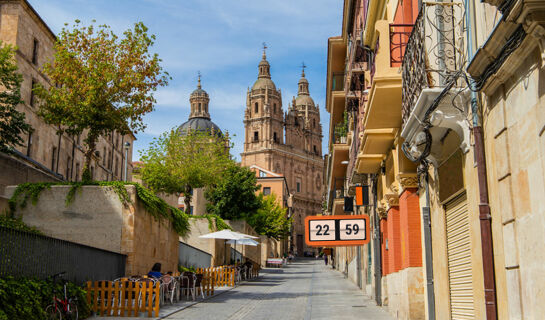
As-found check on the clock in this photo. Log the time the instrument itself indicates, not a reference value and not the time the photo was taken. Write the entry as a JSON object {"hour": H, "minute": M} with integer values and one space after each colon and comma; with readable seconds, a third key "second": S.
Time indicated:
{"hour": 22, "minute": 59}
